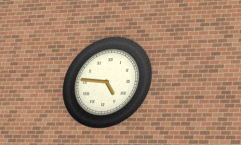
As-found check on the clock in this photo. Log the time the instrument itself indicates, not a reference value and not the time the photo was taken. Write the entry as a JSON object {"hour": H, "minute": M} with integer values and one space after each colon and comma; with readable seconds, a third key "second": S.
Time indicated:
{"hour": 4, "minute": 46}
